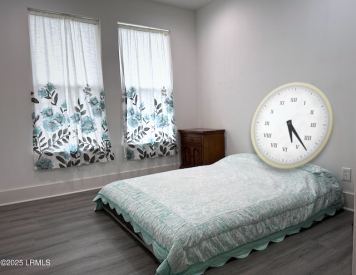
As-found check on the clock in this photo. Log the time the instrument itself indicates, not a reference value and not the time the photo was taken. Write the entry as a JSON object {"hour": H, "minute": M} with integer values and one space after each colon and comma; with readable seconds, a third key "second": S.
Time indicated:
{"hour": 5, "minute": 23}
